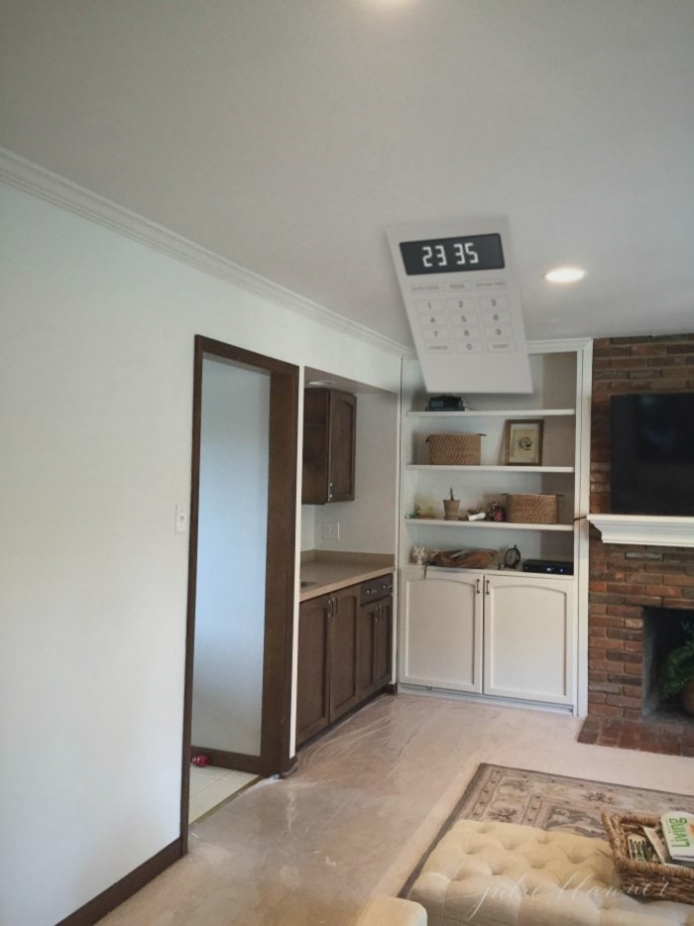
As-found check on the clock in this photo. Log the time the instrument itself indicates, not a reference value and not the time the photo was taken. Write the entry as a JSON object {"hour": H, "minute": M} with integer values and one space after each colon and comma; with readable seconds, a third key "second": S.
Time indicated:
{"hour": 23, "minute": 35}
